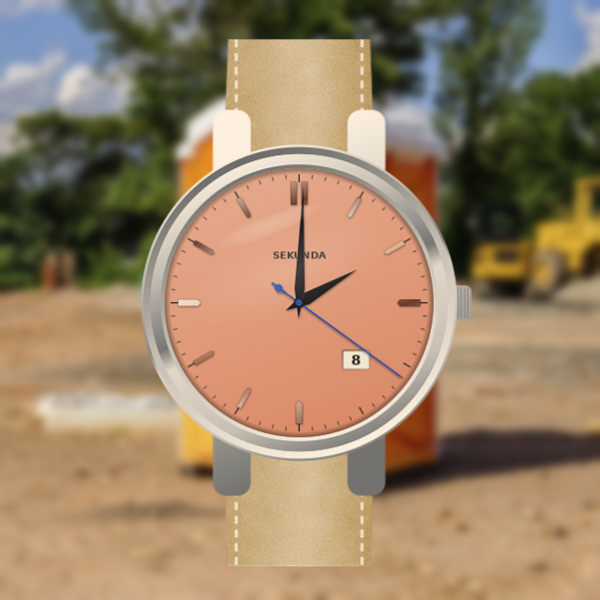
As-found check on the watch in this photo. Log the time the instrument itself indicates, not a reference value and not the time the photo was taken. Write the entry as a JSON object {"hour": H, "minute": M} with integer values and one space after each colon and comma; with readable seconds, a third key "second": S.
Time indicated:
{"hour": 2, "minute": 0, "second": 21}
